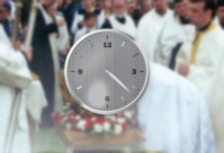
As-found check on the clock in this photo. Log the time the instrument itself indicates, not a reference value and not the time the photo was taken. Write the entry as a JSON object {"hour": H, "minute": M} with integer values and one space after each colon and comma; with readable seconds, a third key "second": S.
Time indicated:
{"hour": 4, "minute": 22}
